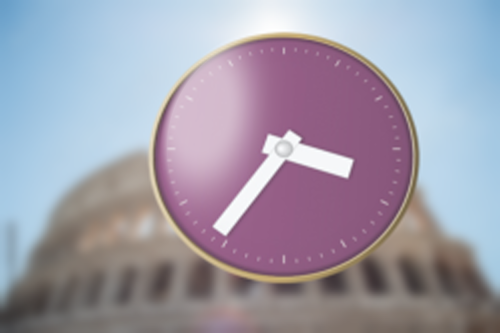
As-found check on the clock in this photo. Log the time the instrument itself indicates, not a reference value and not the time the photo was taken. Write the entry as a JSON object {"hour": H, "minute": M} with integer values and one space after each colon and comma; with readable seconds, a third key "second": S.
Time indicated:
{"hour": 3, "minute": 36}
